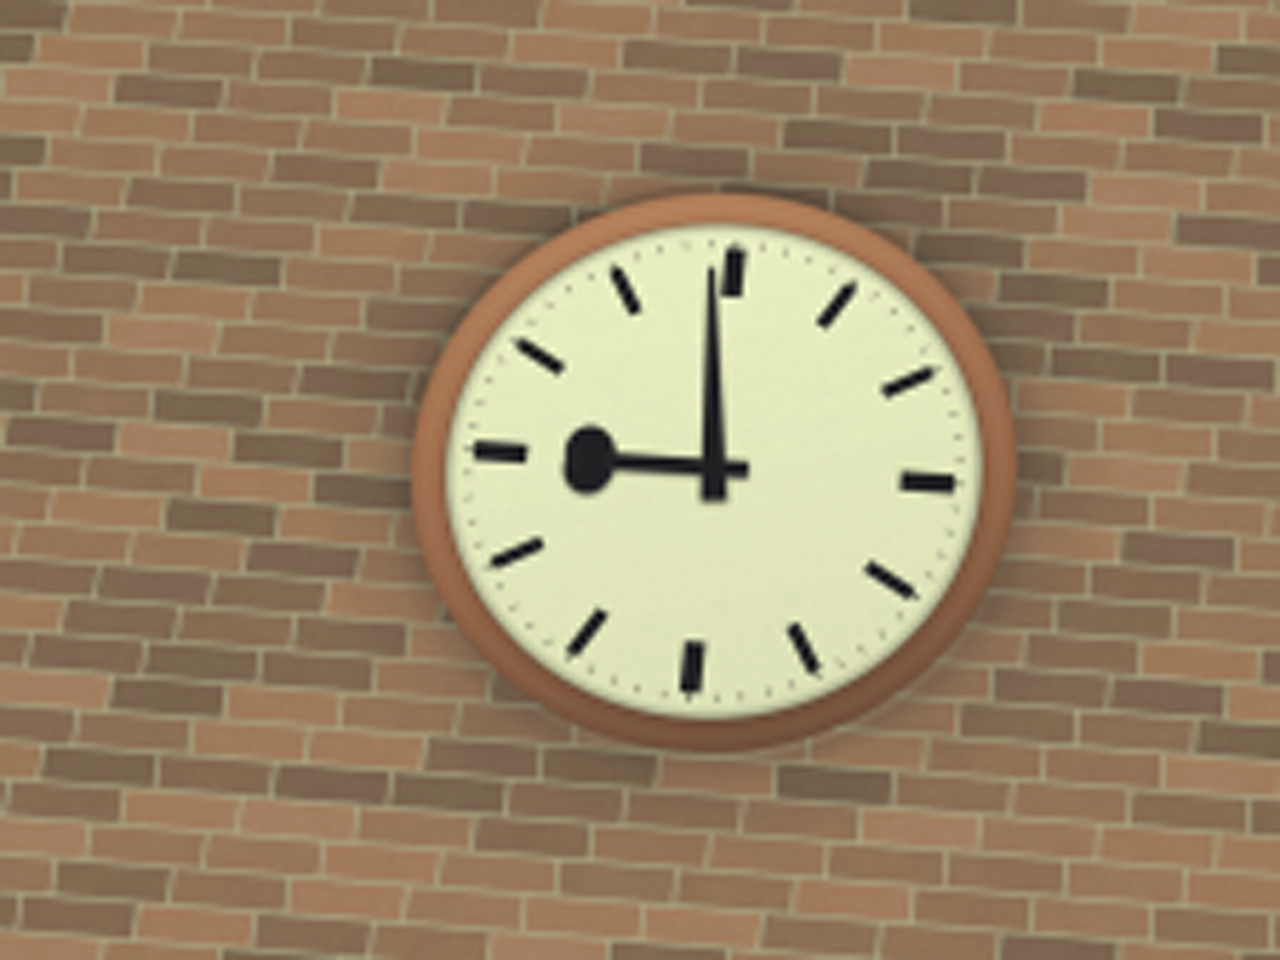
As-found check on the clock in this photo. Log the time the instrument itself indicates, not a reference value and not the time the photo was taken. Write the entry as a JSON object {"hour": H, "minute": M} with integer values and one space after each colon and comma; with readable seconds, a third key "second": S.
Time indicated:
{"hour": 8, "minute": 59}
